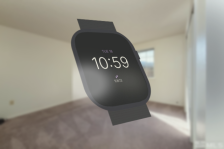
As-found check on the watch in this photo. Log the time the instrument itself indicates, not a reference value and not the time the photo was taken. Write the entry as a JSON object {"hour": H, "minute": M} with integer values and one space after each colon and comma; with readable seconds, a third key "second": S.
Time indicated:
{"hour": 10, "minute": 59}
